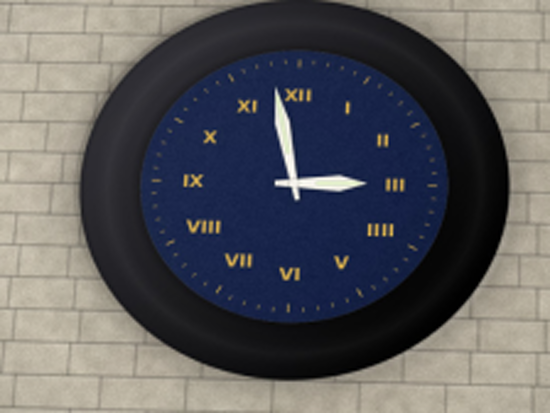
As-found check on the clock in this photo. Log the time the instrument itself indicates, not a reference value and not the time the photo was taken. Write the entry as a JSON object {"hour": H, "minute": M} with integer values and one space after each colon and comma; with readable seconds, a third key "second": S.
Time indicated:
{"hour": 2, "minute": 58}
